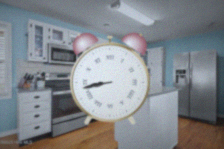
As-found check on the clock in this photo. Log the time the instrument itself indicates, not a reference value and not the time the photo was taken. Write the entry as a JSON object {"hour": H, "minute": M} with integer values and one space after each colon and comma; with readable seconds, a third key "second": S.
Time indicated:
{"hour": 8, "minute": 43}
